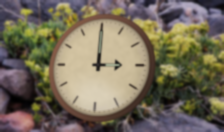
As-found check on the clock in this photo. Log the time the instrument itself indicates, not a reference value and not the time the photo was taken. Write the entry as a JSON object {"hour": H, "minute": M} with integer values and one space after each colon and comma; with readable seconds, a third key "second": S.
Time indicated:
{"hour": 3, "minute": 0}
